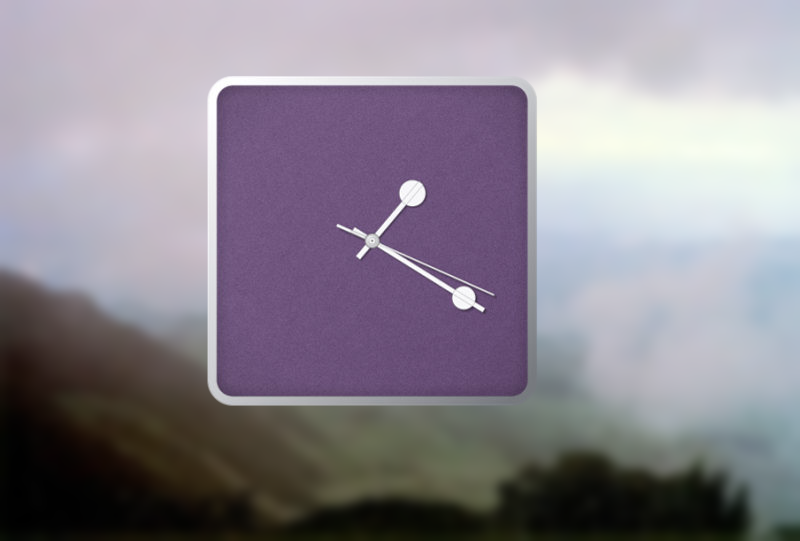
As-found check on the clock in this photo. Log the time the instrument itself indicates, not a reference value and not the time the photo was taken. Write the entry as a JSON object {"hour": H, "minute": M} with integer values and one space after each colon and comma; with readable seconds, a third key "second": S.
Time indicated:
{"hour": 1, "minute": 20, "second": 19}
